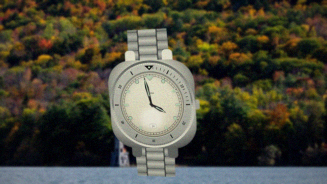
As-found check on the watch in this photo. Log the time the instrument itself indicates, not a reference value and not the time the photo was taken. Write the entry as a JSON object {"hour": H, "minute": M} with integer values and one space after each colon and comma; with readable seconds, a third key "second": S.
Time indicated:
{"hour": 3, "minute": 58}
